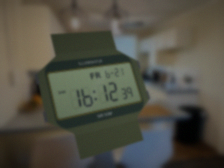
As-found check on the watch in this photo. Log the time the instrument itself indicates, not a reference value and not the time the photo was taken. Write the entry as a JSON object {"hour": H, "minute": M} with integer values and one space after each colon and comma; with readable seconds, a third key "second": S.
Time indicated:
{"hour": 16, "minute": 12, "second": 39}
